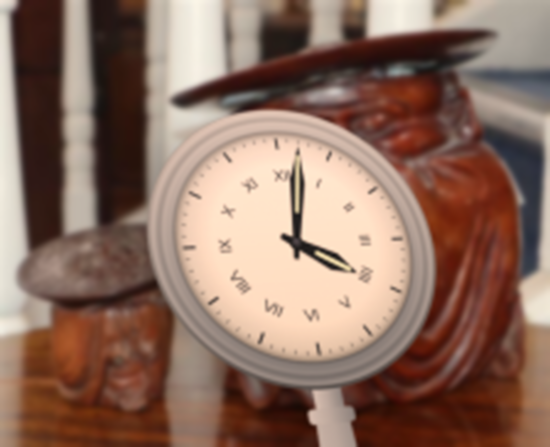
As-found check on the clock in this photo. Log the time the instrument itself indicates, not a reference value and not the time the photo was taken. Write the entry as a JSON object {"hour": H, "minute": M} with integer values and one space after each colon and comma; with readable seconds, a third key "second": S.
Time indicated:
{"hour": 4, "minute": 2}
